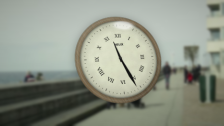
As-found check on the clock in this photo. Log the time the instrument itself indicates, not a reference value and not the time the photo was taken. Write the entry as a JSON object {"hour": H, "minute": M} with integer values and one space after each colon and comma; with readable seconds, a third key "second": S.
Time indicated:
{"hour": 11, "minute": 26}
